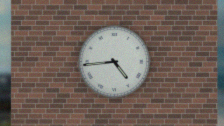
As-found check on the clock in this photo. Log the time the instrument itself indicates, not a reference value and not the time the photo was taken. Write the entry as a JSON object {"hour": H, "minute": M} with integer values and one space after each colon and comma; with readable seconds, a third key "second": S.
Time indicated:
{"hour": 4, "minute": 44}
